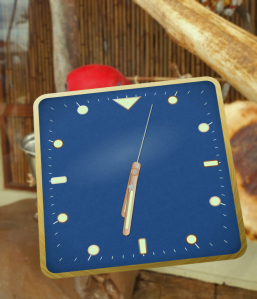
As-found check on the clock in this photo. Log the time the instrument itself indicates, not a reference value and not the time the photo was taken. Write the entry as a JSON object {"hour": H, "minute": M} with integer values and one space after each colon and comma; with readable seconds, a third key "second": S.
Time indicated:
{"hour": 6, "minute": 32, "second": 3}
